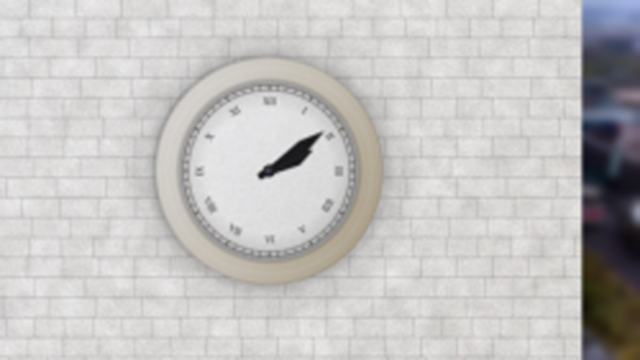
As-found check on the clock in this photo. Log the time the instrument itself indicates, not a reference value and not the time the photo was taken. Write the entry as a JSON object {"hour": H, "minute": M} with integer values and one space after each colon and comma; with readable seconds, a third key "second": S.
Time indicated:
{"hour": 2, "minute": 9}
